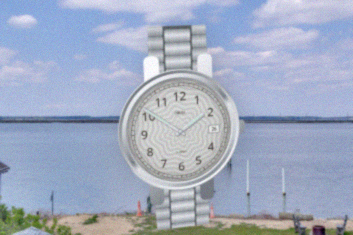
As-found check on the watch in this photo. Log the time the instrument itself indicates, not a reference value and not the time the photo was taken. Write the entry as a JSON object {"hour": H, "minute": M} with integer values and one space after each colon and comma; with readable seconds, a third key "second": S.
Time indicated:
{"hour": 1, "minute": 51}
